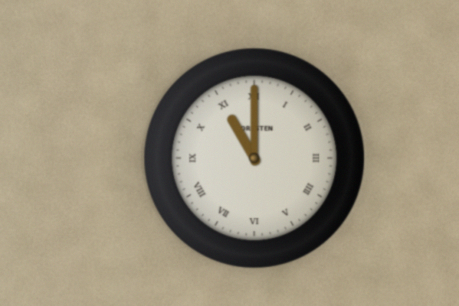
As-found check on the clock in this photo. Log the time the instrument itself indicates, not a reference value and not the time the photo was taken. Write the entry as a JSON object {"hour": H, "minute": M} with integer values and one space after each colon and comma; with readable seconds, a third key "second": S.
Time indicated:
{"hour": 11, "minute": 0}
